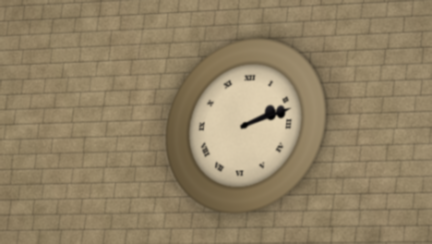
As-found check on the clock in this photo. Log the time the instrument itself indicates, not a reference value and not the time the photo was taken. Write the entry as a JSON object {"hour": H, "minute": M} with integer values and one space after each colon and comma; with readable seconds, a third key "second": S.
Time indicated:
{"hour": 2, "minute": 12}
